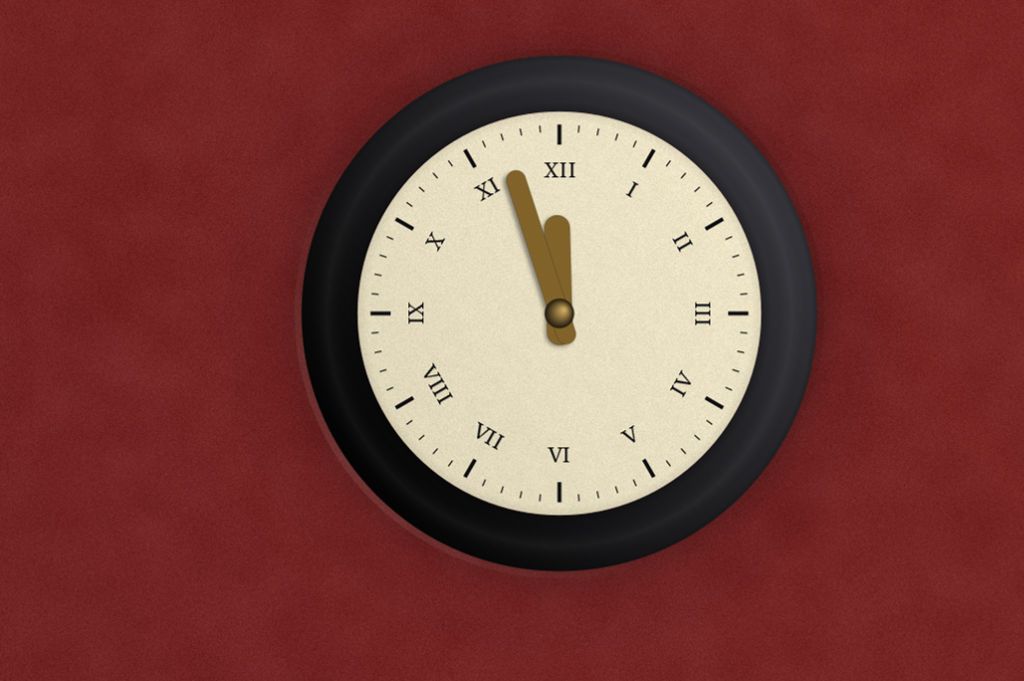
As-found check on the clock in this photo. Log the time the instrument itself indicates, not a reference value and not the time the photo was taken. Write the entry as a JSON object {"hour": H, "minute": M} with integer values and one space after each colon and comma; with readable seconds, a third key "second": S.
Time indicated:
{"hour": 11, "minute": 57}
